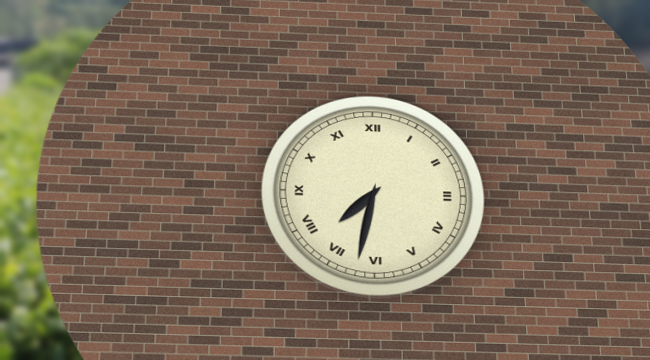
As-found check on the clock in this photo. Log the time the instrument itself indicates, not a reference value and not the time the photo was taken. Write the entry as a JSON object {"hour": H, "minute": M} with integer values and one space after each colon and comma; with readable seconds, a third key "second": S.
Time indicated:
{"hour": 7, "minute": 32}
